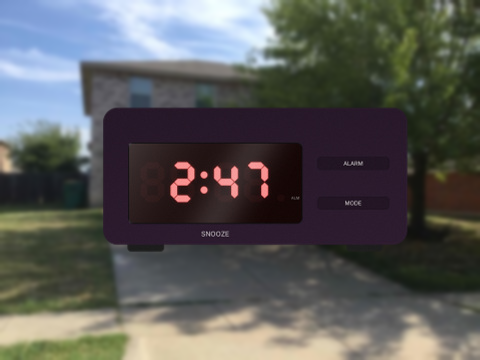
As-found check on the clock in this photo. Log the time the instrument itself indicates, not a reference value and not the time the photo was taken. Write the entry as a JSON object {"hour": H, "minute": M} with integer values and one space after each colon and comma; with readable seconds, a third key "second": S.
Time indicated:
{"hour": 2, "minute": 47}
